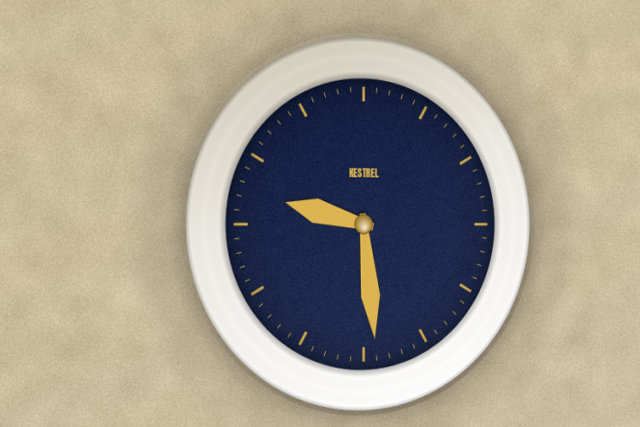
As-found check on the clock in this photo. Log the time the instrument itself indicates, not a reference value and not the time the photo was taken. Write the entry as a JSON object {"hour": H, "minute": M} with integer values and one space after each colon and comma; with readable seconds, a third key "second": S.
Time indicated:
{"hour": 9, "minute": 29}
